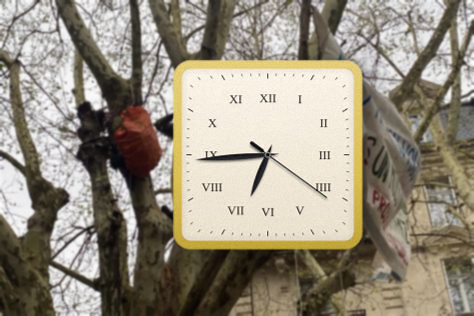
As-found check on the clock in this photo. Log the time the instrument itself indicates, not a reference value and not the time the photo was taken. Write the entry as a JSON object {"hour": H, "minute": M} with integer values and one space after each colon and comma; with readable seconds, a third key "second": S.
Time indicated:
{"hour": 6, "minute": 44, "second": 21}
